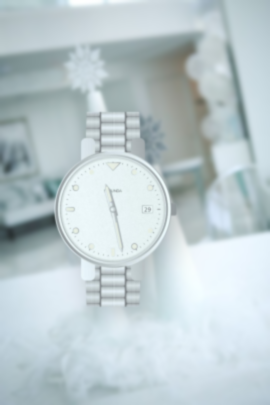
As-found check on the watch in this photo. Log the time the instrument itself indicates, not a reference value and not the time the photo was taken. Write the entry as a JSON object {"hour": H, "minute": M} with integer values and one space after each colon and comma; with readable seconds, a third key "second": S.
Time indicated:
{"hour": 11, "minute": 28}
